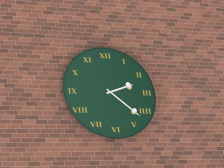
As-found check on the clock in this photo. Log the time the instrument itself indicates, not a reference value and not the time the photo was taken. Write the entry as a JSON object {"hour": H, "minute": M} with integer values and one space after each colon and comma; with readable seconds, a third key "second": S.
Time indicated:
{"hour": 2, "minute": 22}
